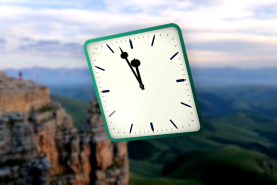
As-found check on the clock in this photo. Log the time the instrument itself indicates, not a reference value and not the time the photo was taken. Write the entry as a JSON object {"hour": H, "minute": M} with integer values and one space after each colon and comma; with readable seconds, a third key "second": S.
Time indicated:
{"hour": 11, "minute": 57}
